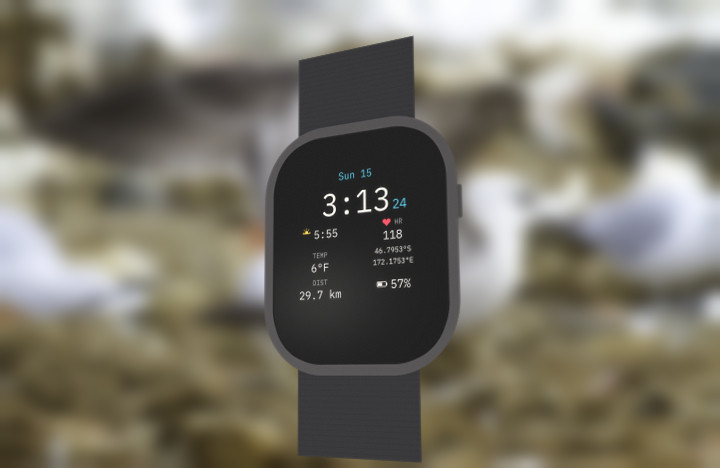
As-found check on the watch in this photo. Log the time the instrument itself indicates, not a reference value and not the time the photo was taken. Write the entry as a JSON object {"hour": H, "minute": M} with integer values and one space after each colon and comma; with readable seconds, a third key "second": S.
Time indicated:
{"hour": 3, "minute": 13, "second": 24}
